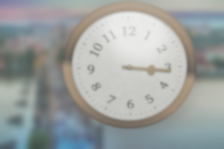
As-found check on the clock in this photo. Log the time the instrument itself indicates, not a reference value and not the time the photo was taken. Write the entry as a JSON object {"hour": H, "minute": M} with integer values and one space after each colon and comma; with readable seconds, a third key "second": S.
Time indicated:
{"hour": 3, "minute": 16}
